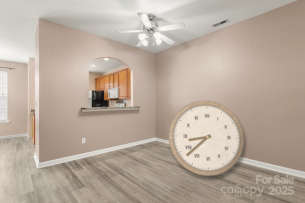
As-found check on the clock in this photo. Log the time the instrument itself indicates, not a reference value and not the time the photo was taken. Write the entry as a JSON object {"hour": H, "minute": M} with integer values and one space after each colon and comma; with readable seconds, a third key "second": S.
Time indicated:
{"hour": 8, "minute": 38}
